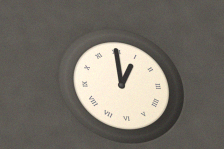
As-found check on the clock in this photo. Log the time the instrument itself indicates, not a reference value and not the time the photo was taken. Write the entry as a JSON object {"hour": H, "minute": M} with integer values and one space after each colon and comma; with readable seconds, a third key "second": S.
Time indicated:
{"hour": 1, "minute": 0}
